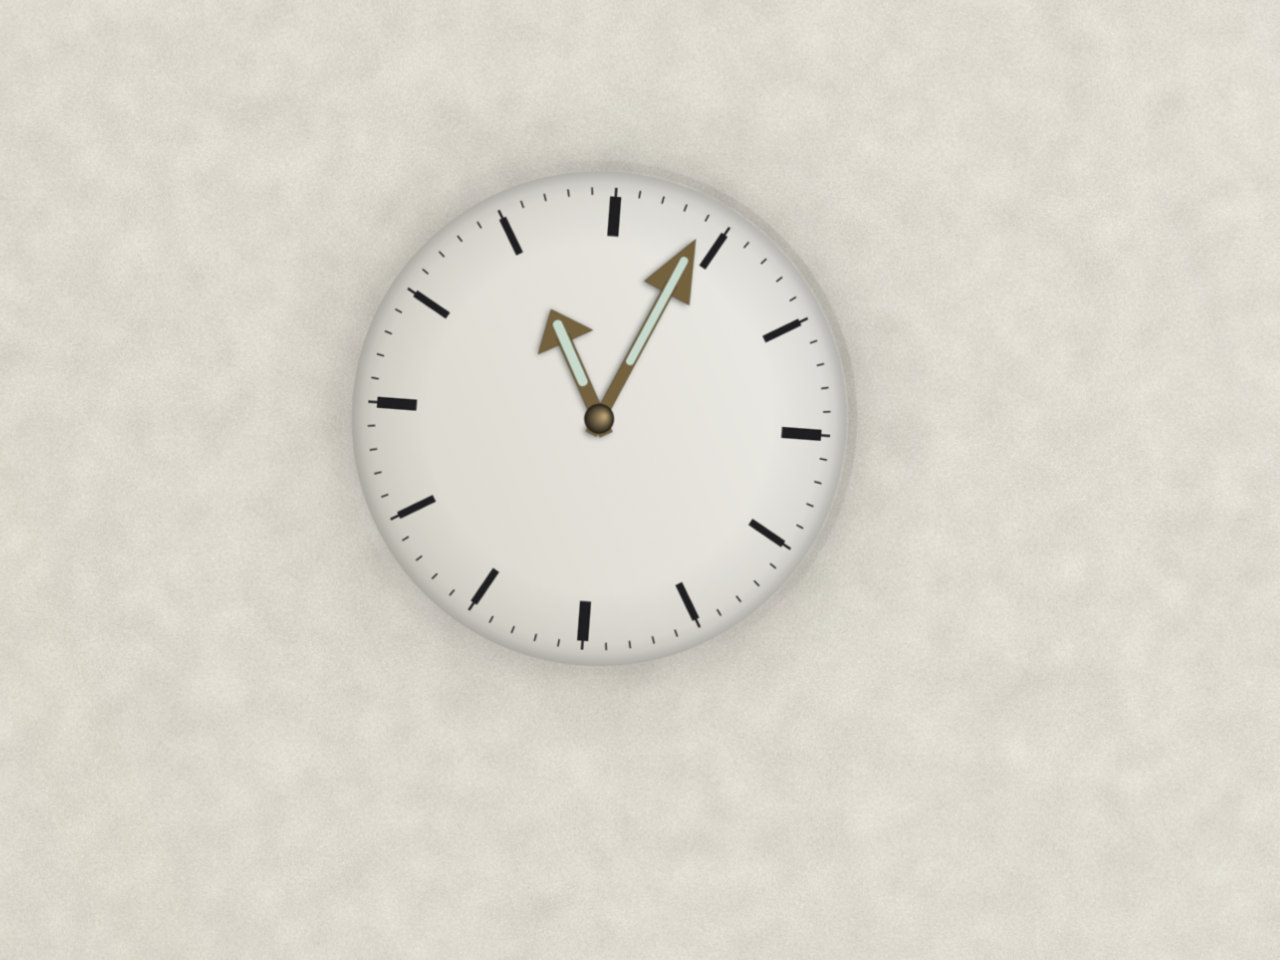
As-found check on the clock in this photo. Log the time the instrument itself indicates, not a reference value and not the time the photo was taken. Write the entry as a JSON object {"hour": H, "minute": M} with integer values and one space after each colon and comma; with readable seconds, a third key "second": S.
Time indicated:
{"hour": 11, "minute": 4}
